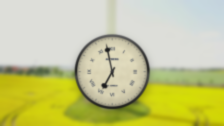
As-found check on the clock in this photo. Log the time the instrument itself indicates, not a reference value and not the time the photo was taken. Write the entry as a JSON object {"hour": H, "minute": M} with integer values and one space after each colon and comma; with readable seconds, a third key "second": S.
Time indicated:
{"hour": 6, "minute": 58}
